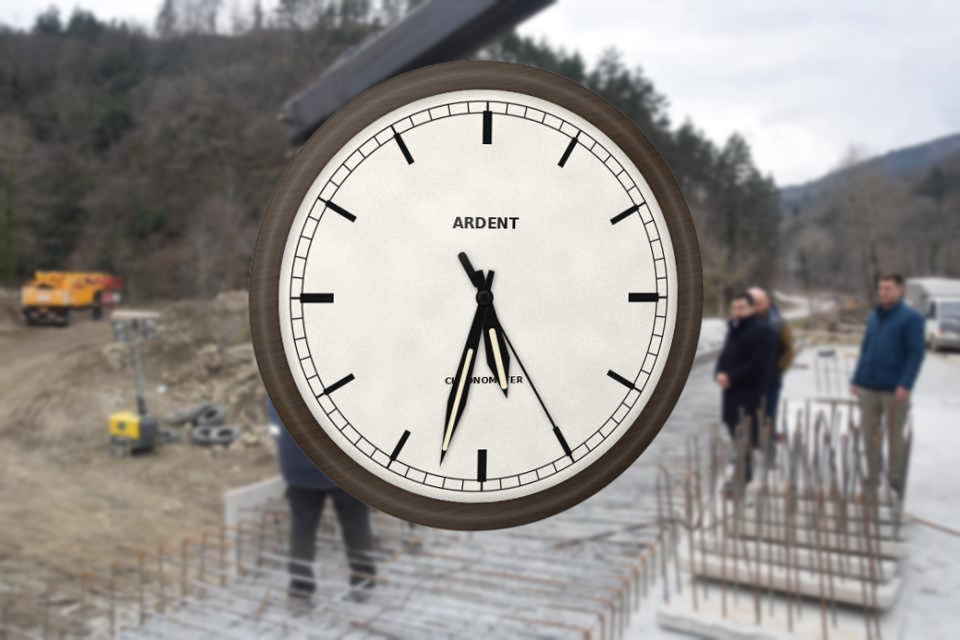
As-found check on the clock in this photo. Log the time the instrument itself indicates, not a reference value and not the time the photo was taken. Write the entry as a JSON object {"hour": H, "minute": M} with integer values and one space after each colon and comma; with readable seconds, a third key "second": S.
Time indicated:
{"hour": 5, "minute": 32, "second": 25}
